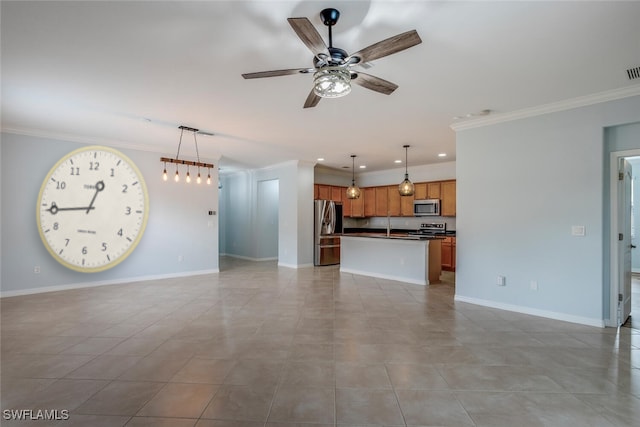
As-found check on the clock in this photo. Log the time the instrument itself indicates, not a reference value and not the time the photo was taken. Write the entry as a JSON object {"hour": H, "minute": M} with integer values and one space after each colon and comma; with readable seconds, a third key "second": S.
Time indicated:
{"hour": 12, "minute": 44}
